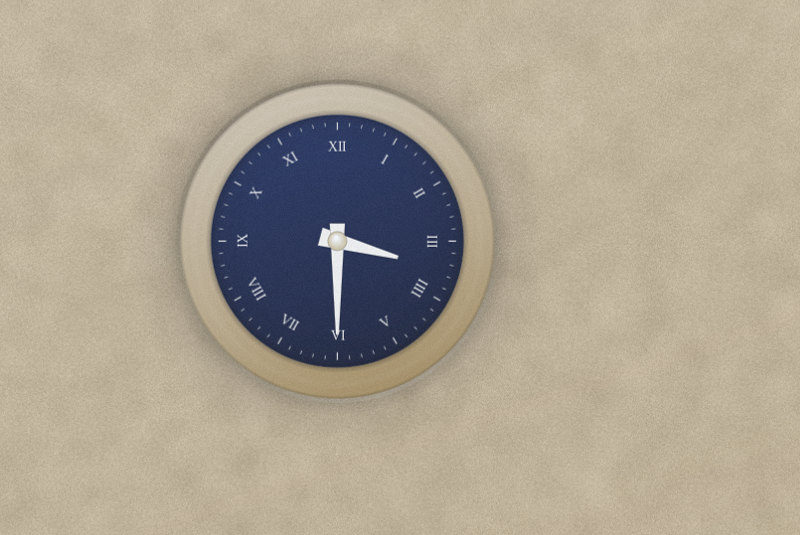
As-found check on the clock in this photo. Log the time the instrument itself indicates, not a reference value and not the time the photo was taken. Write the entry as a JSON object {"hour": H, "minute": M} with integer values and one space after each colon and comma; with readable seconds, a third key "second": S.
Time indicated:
{"hour": 3, "minute": 30}
